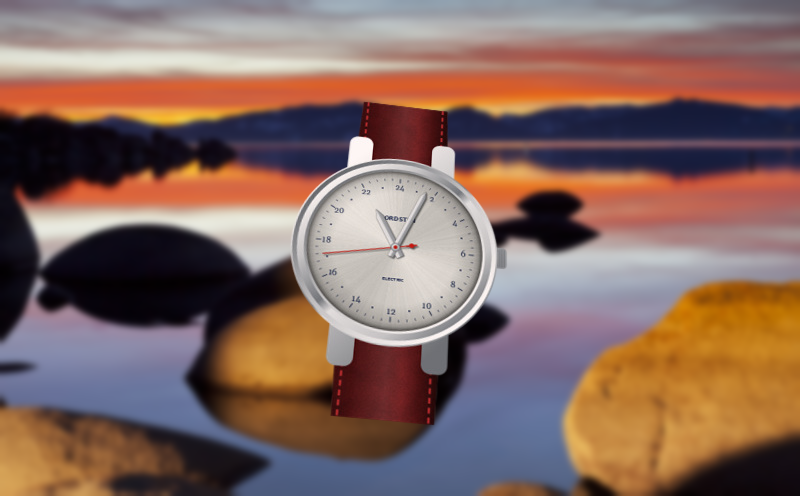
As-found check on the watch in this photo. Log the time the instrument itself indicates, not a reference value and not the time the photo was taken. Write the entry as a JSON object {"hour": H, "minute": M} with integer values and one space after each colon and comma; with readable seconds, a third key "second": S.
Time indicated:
{"hour": 22, "minute": 3, "second": 43}
